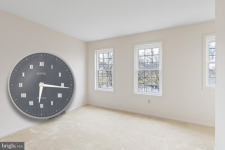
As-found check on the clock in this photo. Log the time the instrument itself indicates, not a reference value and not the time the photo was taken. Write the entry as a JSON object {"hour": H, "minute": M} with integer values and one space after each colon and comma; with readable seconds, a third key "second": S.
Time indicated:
{"hour": 6, "minute": 16}
